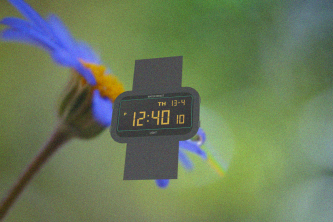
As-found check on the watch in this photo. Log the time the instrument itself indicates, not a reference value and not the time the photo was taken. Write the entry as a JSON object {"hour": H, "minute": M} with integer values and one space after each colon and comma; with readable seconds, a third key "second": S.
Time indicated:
{"hour": 12, "minute": 40, "second": 10}
